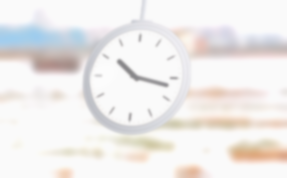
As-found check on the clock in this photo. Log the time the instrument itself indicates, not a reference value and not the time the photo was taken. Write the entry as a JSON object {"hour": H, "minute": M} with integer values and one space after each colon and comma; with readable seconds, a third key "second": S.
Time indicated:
{"hour": 10, "minute": 17}
